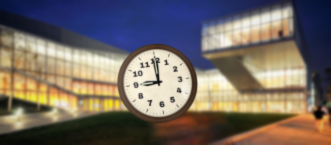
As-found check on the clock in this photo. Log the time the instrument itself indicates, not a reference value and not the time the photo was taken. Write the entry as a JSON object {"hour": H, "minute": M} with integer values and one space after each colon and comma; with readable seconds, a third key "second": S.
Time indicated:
{"hour": 9, "minute": 0}
